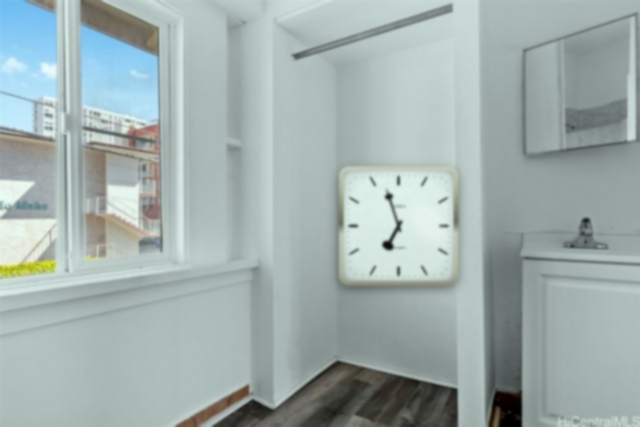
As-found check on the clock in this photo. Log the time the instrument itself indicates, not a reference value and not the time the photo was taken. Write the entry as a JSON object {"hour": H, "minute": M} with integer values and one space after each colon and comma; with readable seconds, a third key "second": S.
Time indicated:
{"hour": 6, "minute": 57}
